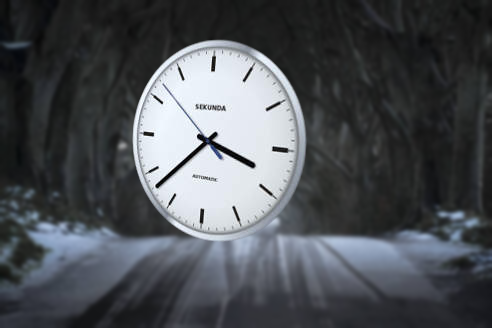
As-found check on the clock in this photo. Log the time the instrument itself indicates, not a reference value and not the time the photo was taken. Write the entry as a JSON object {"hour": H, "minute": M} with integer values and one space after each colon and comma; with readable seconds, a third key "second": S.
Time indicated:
{"hour": 3, "minute": 37, "second": 52}
